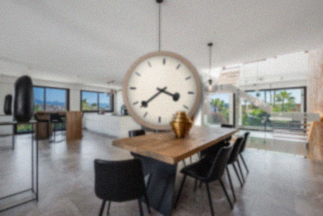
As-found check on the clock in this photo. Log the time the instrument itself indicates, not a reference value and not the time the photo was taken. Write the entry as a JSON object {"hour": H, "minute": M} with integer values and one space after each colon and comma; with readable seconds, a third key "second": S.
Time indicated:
{"hour": 3, "minute": 38}
